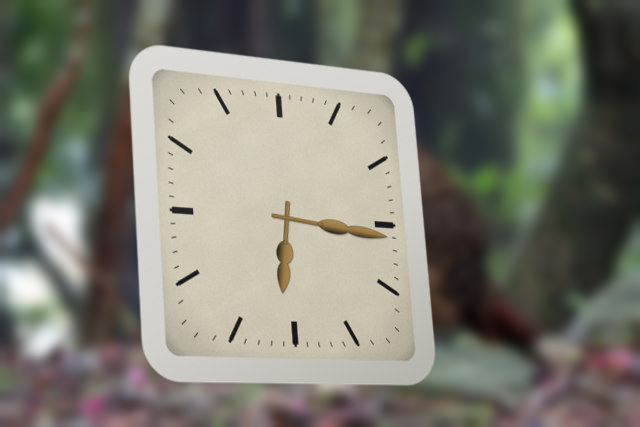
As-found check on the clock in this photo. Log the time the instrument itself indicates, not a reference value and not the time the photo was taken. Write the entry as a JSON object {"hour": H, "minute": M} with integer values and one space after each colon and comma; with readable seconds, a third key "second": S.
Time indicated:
{"hour": 6, "minute": 16}
